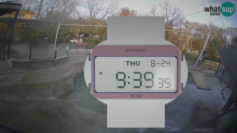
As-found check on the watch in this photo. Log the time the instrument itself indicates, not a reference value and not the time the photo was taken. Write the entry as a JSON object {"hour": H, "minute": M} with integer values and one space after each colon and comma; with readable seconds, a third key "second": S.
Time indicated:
{"hour": 9, "minute": 39, "second": 35}
